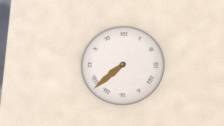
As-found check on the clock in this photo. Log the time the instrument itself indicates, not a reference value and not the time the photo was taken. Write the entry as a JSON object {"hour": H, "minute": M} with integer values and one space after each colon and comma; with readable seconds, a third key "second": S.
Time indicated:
{"hour": 7, "minute": 38}
